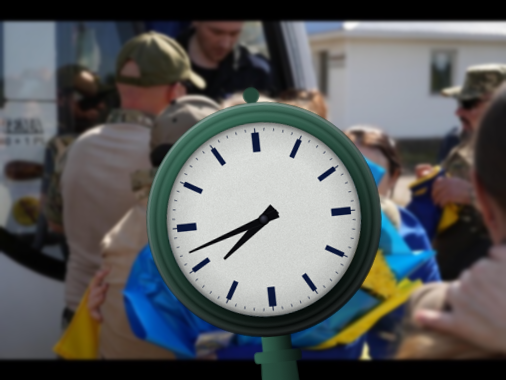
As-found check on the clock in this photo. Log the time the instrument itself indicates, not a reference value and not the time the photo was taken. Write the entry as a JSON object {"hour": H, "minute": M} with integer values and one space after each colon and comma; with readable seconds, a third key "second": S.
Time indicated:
{"hour": 7, "minute": 42}
